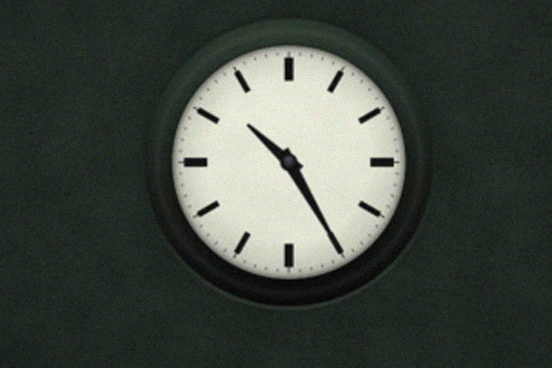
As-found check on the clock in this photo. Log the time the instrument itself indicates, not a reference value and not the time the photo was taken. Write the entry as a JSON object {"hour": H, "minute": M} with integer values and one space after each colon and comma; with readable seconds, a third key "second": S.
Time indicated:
{"hour": 10, "minute": 25}
